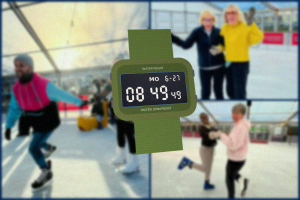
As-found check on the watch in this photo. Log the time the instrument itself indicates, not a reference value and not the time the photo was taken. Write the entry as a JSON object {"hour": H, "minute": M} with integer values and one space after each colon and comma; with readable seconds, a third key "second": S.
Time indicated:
{"hour": 8, "minute": 49, "second": 49}
